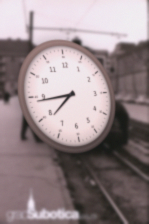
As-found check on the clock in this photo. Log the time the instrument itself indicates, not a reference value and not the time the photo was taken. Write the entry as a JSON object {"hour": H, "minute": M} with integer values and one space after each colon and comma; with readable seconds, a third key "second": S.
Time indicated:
{"hour": 7, "minute": 44}
